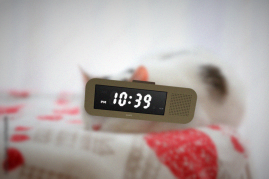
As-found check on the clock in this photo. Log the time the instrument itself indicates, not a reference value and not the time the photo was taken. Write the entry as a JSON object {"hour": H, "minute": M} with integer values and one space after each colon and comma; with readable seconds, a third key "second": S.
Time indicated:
{"hour": 10, "minute": 39}
